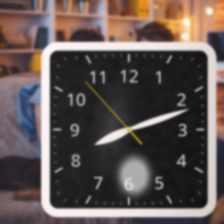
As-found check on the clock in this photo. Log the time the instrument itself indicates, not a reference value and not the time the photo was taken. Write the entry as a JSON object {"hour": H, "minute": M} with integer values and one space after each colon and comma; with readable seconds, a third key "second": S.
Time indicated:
{"hour": 8, "minute": 11, "second": 53}
